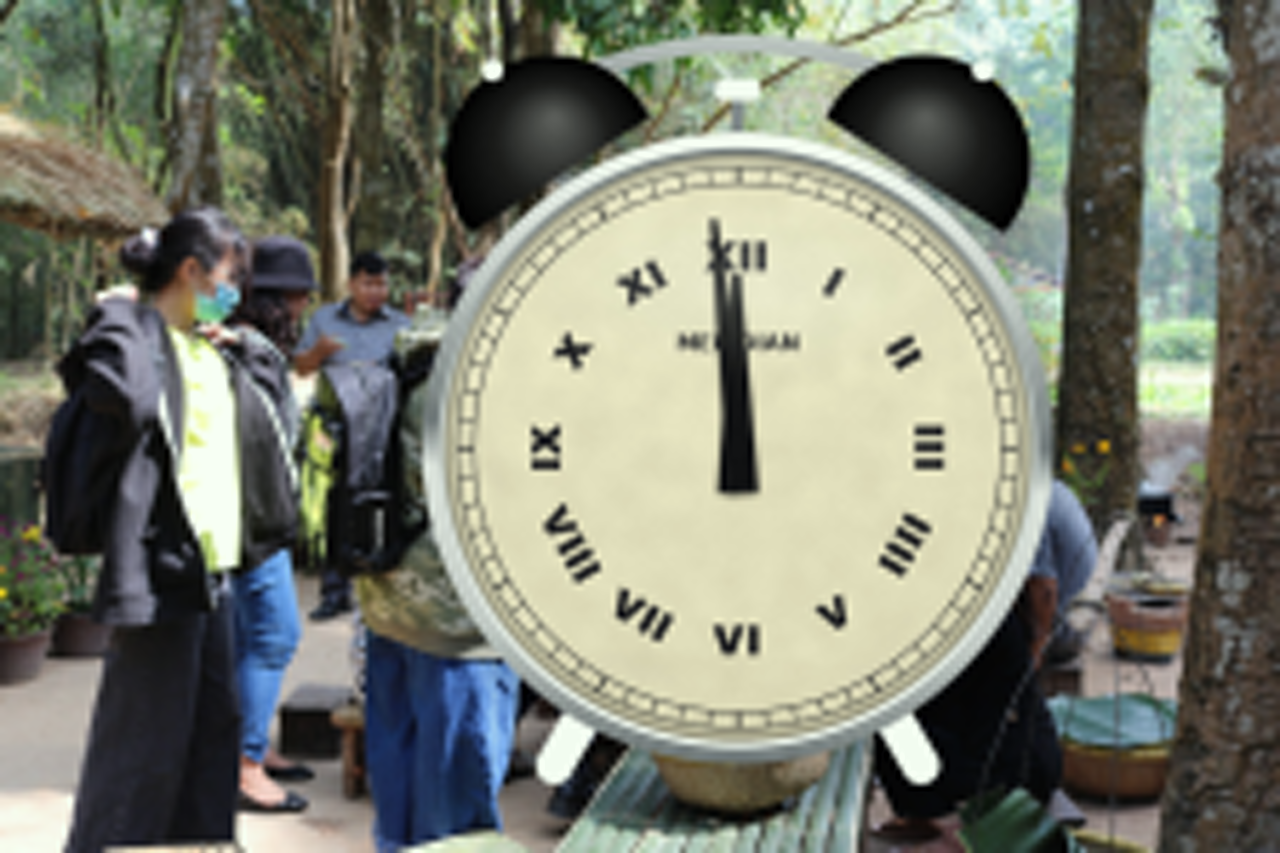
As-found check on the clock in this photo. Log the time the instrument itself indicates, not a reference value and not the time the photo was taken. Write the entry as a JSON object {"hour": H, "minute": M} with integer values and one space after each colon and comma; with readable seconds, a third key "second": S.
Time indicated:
{"hour": 11, "minute": 59}
